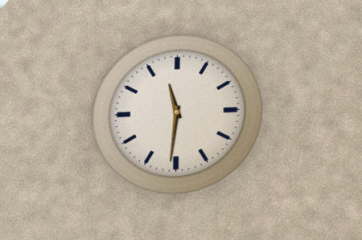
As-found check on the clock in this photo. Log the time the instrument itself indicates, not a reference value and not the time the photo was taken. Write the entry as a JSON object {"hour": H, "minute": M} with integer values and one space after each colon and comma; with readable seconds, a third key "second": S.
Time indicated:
{"hour": 11, "minute": 31}
